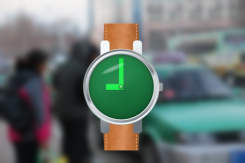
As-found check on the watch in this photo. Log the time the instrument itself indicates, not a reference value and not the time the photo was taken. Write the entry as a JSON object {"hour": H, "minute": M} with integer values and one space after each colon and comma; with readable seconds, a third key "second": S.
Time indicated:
{"hour": 9, "minute": 0}
